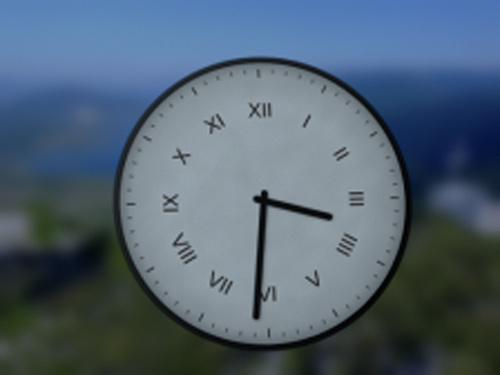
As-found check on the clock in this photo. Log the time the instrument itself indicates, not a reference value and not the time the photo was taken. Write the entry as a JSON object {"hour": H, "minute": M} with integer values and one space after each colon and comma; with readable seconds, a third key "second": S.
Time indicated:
{"hour": 3, "minute": 31}
